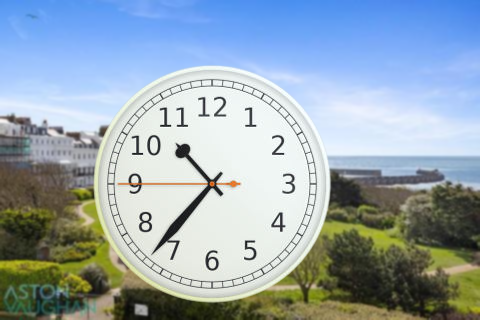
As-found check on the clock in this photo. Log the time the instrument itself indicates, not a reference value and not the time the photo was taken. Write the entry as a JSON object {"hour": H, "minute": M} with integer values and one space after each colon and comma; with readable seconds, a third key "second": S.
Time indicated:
{"hour": 10, "minute": 36, "second": 45}
